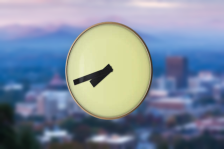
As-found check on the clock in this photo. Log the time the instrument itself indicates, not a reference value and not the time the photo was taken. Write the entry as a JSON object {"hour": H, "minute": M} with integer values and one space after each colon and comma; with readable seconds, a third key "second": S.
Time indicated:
{"hour": 7, "minute": 42}
